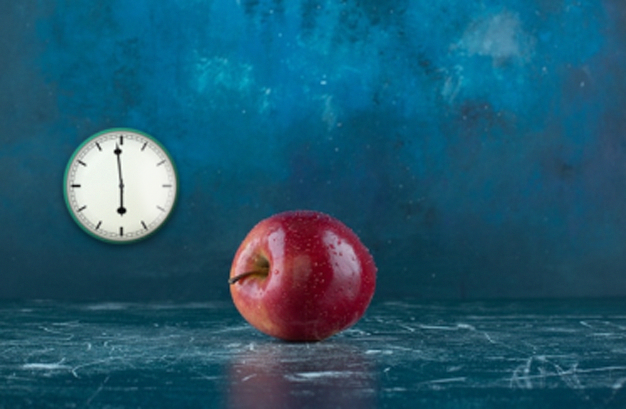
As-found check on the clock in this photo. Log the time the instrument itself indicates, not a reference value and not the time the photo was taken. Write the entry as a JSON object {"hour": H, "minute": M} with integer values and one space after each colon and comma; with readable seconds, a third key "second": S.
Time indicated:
{"hour": 5, "minute": 59}
